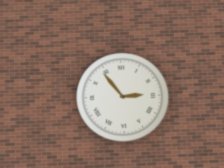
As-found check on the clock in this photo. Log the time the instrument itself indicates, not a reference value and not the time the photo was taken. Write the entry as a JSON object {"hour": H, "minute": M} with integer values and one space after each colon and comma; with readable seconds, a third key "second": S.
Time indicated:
{"hour": 2, "minute": 54}
